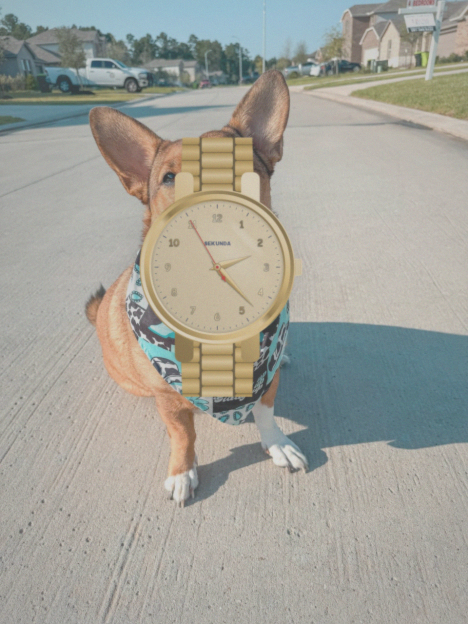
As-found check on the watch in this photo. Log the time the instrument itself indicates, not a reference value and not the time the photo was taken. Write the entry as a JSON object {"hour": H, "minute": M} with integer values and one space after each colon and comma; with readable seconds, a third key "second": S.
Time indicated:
{"hour": 2, "minute": 22, "second": 55}
